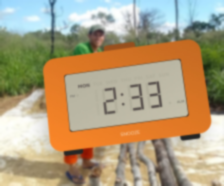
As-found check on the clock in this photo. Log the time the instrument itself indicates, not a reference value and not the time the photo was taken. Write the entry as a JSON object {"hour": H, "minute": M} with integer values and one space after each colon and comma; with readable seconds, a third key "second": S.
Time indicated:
{"hour": 2, "minute": 33}
